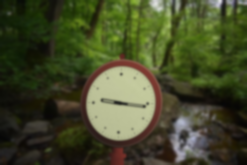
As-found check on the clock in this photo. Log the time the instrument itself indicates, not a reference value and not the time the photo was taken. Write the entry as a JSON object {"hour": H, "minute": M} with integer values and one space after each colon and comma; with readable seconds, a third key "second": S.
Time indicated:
{"hour": 9, "minute": 16}
